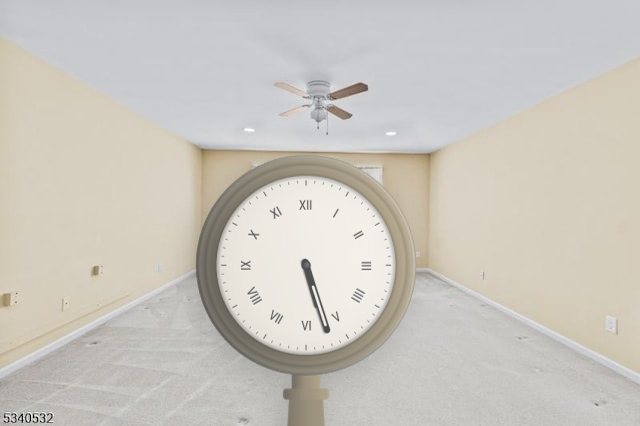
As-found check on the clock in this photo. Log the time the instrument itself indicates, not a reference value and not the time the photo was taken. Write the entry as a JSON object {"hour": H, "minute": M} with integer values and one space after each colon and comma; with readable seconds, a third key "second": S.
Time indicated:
{"hour": 5, "minute": 27}
